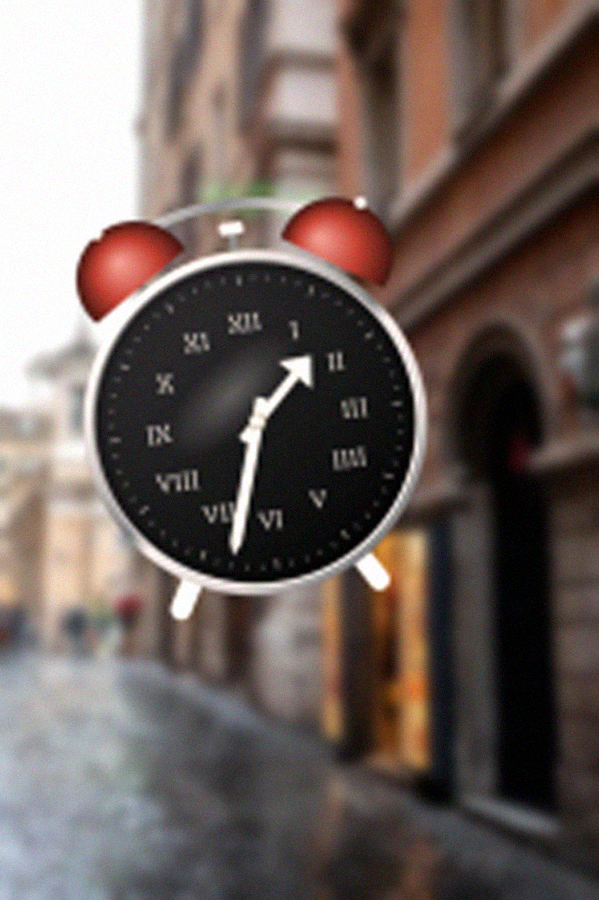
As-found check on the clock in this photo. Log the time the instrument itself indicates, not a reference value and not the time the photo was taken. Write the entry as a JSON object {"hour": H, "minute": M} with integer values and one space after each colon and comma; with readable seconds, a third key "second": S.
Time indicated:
{"hour": 1, "minute": 33}
